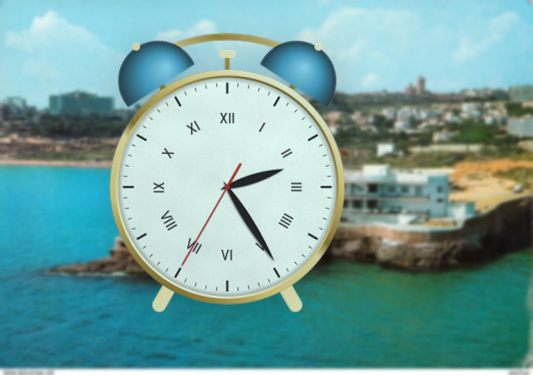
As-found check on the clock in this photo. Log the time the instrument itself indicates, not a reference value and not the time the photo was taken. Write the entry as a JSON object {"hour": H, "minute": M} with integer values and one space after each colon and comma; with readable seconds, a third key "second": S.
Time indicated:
{"hour": 2, "minute": 24, "second": 35}
